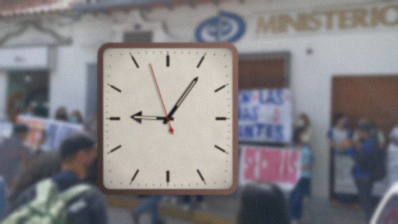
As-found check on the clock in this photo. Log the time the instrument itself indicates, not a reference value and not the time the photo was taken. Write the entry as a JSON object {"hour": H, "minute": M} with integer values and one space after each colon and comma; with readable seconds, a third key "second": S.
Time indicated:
{"hour": 9, "minute": 5, "second": 57}
